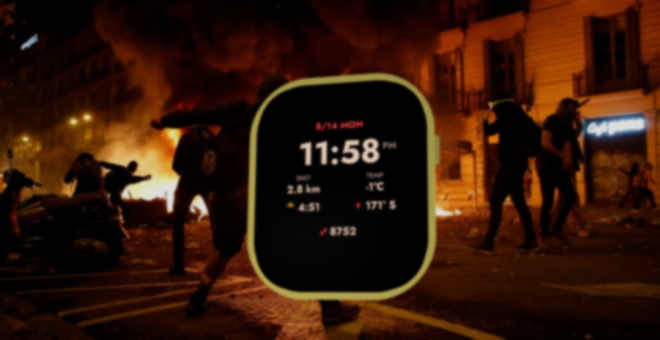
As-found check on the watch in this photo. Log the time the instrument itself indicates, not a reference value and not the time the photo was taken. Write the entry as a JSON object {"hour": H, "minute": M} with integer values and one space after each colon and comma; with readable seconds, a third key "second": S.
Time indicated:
{"hour": 11, "minute": 58}
